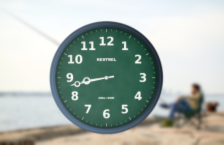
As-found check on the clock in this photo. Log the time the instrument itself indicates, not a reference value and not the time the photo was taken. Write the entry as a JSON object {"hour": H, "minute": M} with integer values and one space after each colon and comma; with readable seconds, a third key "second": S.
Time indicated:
{"hour": 8, "minute": 43}
